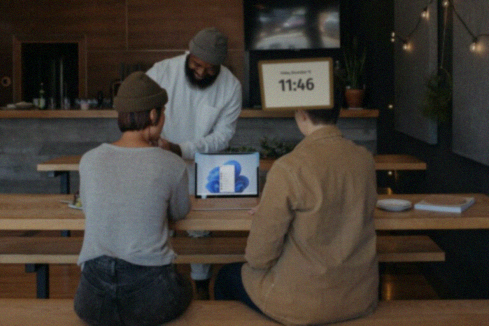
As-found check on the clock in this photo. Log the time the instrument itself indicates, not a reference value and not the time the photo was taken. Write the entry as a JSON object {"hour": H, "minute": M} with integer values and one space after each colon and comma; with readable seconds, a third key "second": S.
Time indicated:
{"hour": 11, "minute": 46}
